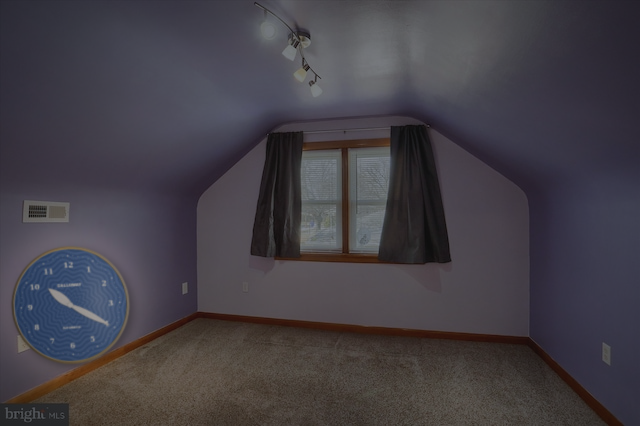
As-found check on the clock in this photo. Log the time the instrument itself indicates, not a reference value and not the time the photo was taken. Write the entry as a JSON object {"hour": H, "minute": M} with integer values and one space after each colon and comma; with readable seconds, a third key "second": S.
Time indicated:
{"hour": 10, "minute": 20}
